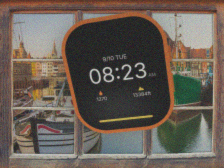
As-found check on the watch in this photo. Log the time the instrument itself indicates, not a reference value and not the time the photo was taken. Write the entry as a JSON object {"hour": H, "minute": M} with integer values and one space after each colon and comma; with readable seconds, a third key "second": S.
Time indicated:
{"hour": 8, "minute": 23}
